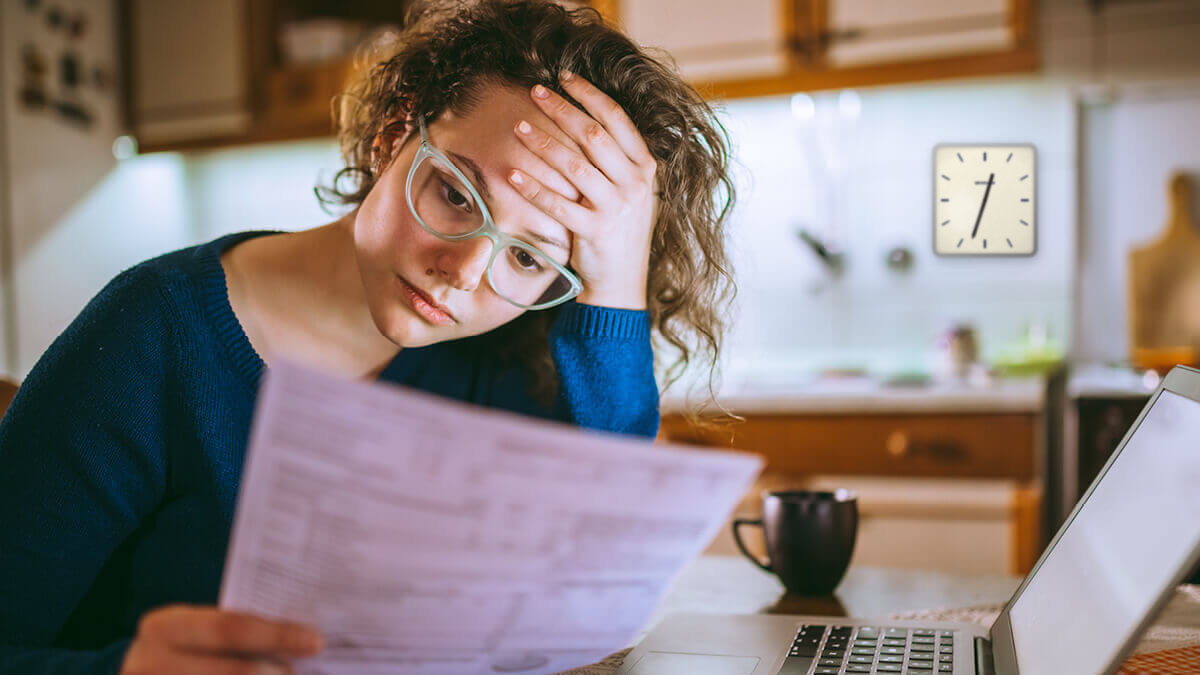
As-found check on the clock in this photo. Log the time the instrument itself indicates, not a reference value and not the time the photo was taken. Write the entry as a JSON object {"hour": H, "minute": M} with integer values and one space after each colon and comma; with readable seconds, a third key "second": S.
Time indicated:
{"hour": 12, "minute": 33}
